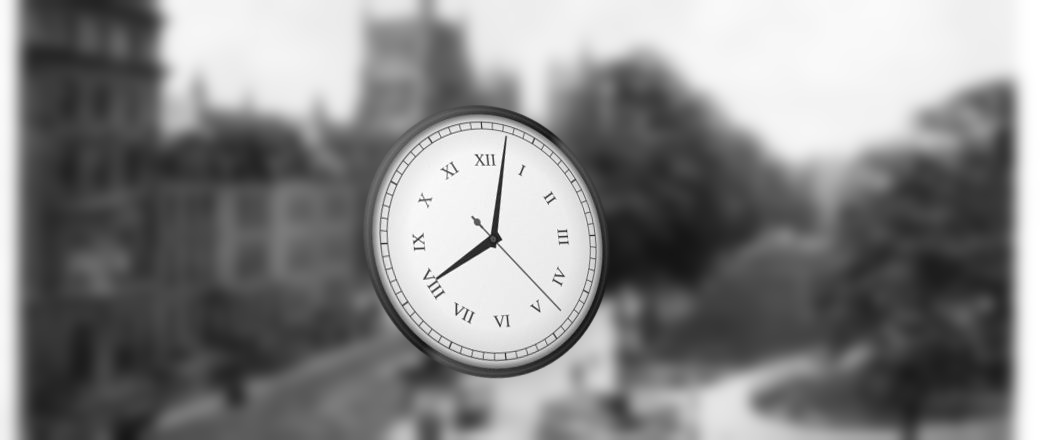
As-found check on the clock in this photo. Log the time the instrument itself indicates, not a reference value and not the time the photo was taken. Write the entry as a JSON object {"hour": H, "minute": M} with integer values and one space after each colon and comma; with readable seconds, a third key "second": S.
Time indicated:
{"hour": 8, "minute": 2, "second": 23}
